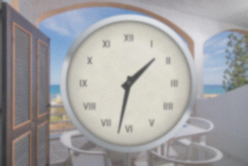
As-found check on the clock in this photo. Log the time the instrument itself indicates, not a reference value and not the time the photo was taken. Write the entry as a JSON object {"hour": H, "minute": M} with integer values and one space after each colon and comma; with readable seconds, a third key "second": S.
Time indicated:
{"hour": 1, "minute": 32}
